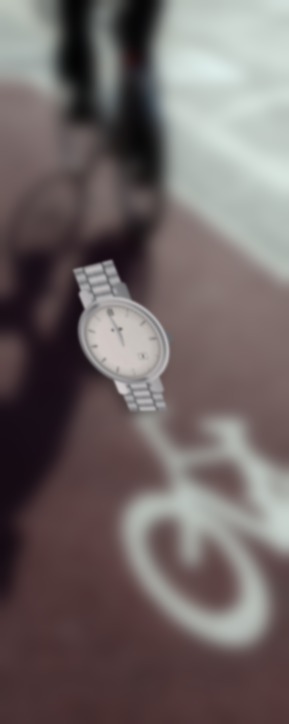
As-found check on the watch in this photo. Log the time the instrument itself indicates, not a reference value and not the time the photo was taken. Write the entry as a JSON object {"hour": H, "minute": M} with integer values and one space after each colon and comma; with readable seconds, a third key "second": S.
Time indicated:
{"hour": 11, "minute": 59}
